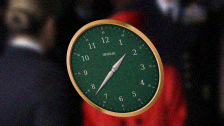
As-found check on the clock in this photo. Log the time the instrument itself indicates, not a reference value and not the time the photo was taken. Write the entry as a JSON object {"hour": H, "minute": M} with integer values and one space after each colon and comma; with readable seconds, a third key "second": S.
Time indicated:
{"hour": 1, "minute": 38}
